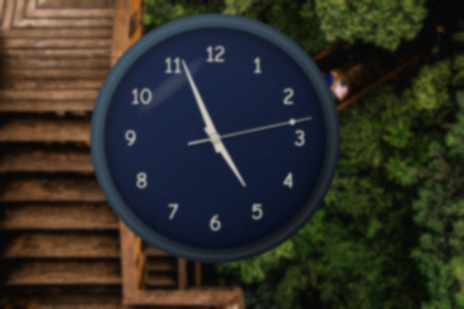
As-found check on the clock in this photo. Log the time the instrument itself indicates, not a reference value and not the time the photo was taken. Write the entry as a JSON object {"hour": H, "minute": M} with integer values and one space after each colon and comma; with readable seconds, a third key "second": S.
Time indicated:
{"hour": 4, "minute": 56, "second": 13}
